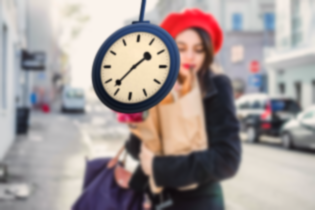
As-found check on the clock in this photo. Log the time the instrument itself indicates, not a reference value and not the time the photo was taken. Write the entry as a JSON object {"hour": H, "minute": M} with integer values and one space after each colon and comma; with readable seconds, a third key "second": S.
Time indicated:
{"hour": 1, "minute": 37}
